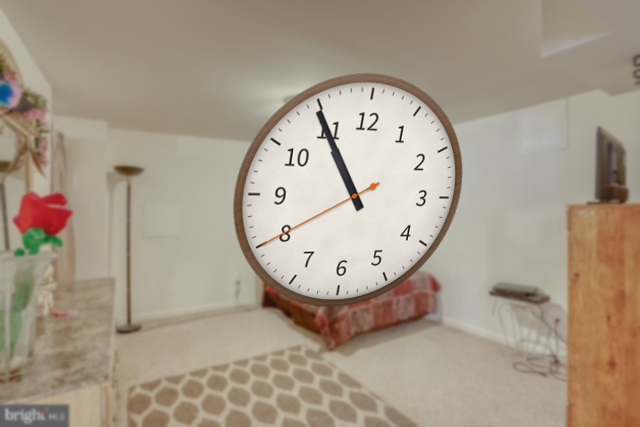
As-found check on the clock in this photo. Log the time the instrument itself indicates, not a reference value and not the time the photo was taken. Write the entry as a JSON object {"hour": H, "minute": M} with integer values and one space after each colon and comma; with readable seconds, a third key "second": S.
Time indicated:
{"hour": 10, "minute": 54, "second": 40}
